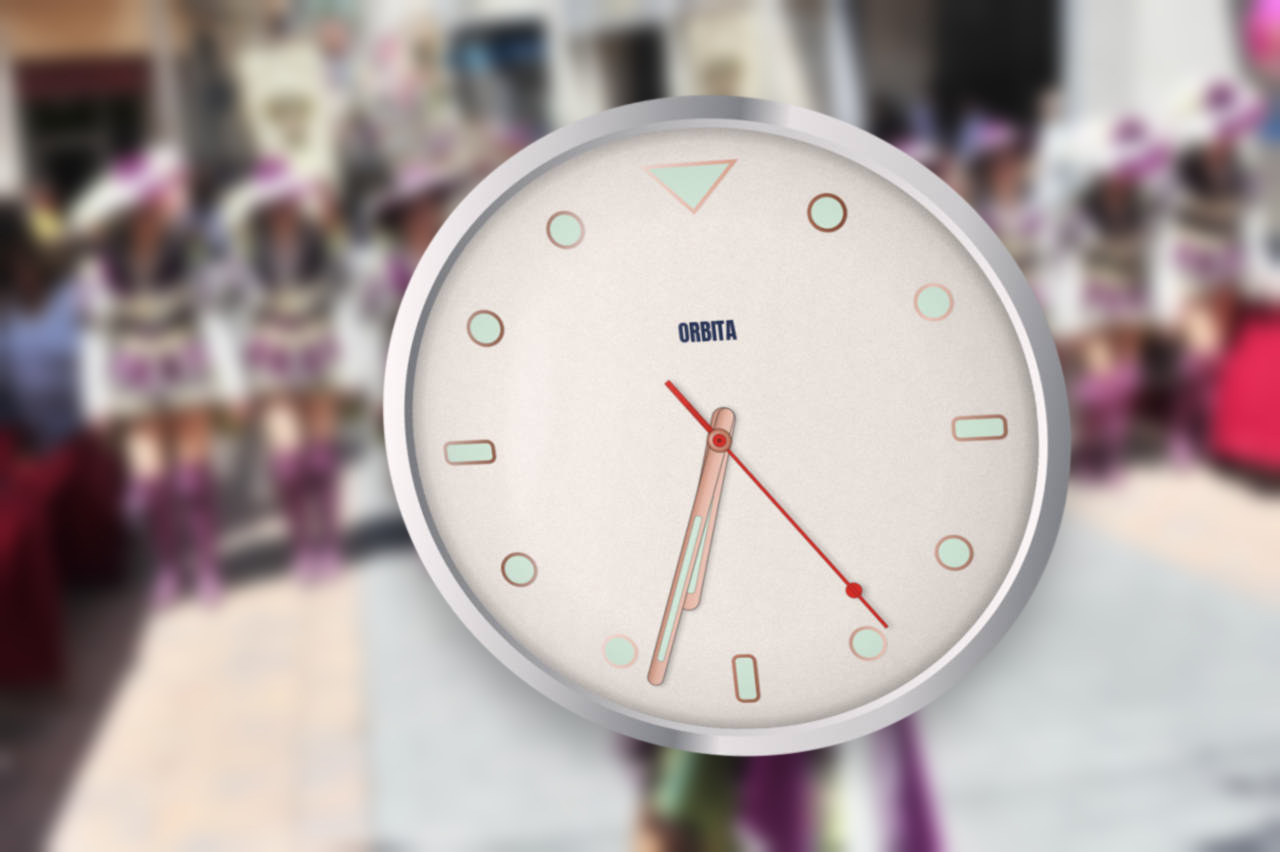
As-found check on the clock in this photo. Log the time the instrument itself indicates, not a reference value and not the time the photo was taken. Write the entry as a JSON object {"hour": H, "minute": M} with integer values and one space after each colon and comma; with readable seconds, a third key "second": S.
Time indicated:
{"hour": 6, "minute": 33, "second": 24}
